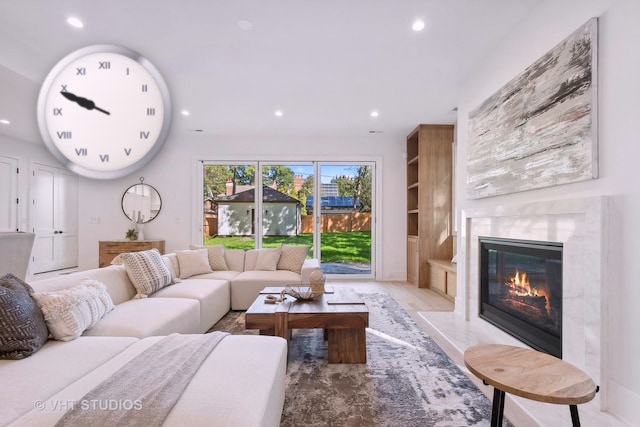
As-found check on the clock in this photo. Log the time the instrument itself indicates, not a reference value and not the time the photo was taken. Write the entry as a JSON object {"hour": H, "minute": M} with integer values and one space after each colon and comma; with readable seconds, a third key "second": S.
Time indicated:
{"hour": 9, "minute": 49}
